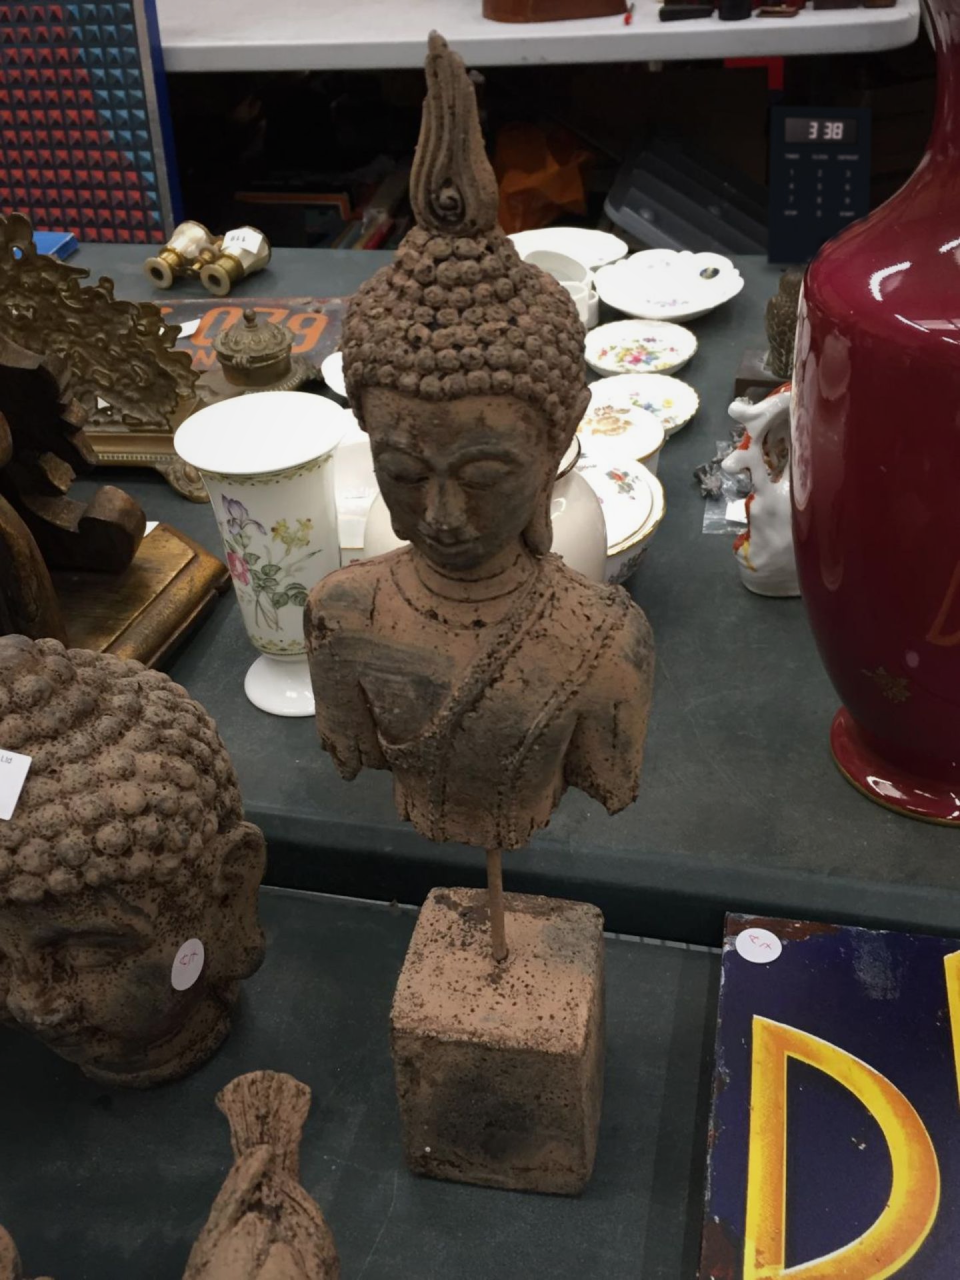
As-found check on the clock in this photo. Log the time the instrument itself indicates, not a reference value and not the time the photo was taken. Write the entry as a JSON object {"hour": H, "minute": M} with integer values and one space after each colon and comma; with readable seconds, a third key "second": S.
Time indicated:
{"hour": 3, "minute": 38}
